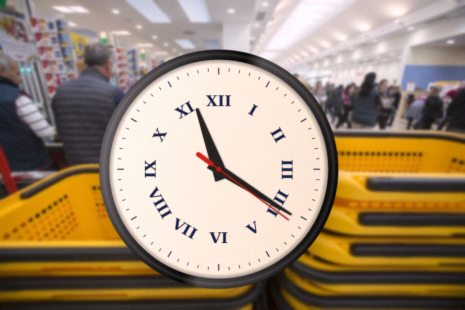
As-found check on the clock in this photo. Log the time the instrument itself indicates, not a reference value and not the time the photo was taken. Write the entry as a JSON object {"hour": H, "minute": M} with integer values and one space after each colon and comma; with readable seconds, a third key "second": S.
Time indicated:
{"hour": 11, "minute": 20, "second": 21}
